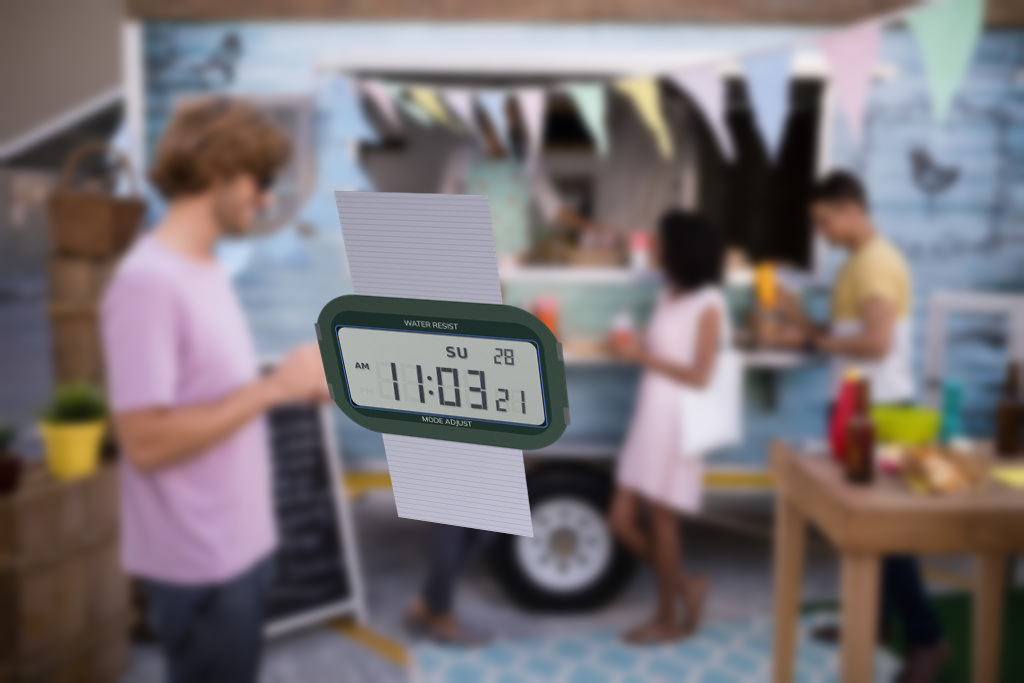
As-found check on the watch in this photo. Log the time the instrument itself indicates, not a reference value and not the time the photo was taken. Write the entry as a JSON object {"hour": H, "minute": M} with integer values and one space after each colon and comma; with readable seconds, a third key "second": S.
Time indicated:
{"hour": 11, "minute": 3, "second": 21}
